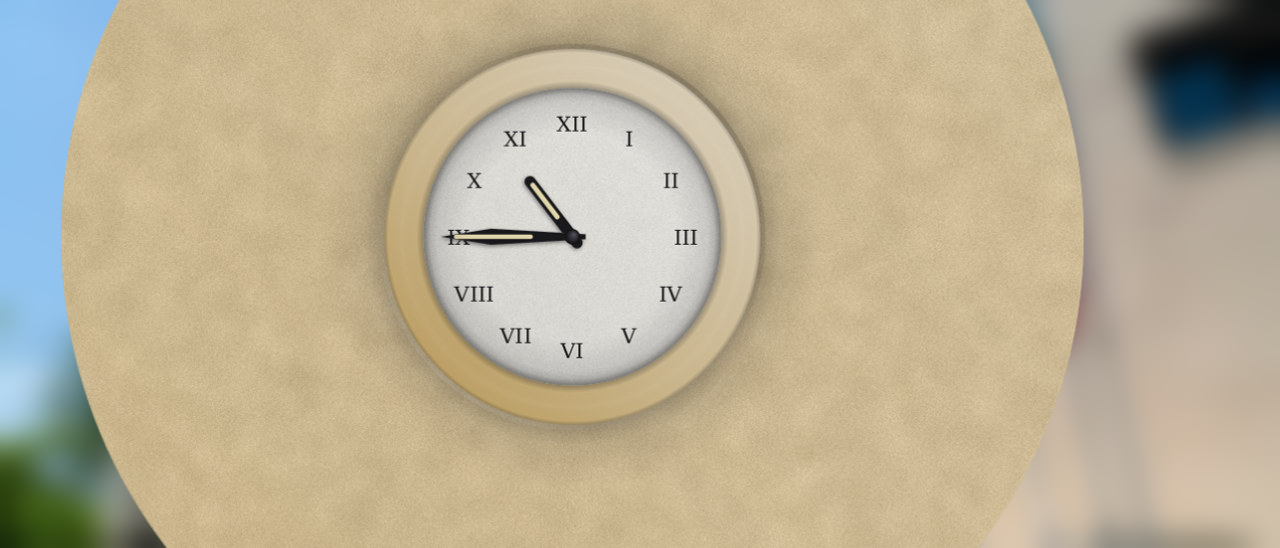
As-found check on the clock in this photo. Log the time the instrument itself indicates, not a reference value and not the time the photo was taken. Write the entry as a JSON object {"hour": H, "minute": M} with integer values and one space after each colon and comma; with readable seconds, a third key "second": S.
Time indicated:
{"hour": 10, "minute": 45}
